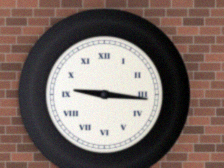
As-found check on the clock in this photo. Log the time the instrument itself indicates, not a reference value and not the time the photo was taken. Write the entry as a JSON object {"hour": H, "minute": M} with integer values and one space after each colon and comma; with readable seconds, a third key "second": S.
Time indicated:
{"hour": 9, "minute": 16}
